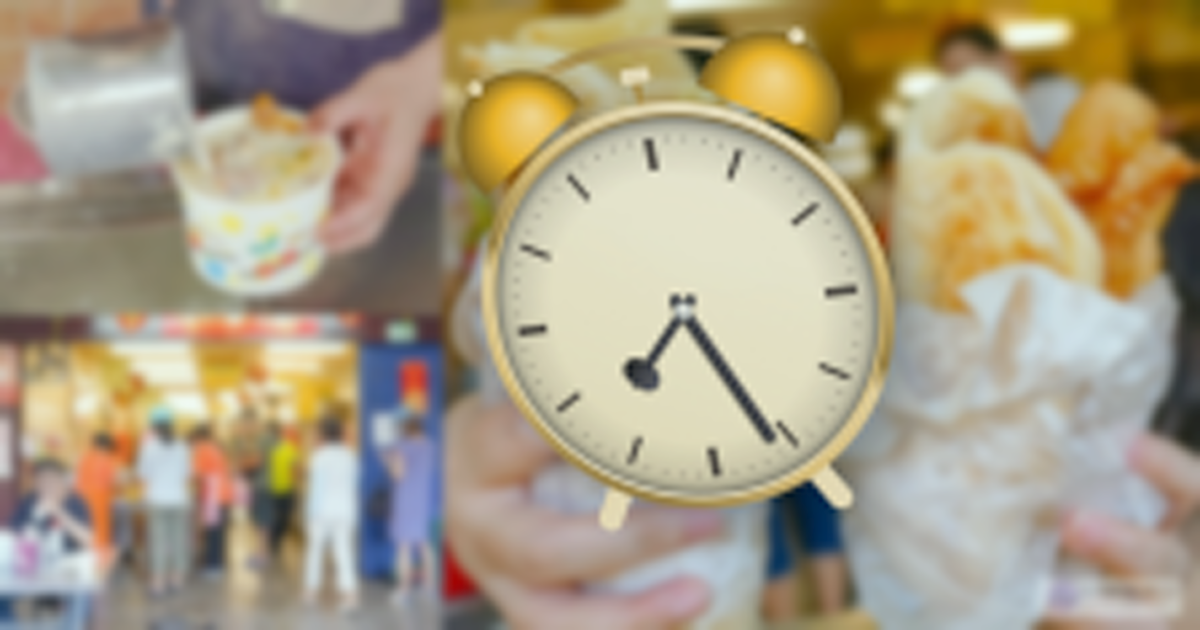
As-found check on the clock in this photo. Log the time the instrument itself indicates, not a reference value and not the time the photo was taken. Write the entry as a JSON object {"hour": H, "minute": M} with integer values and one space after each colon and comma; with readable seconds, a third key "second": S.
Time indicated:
{"hour": 7, "minute": 26}
